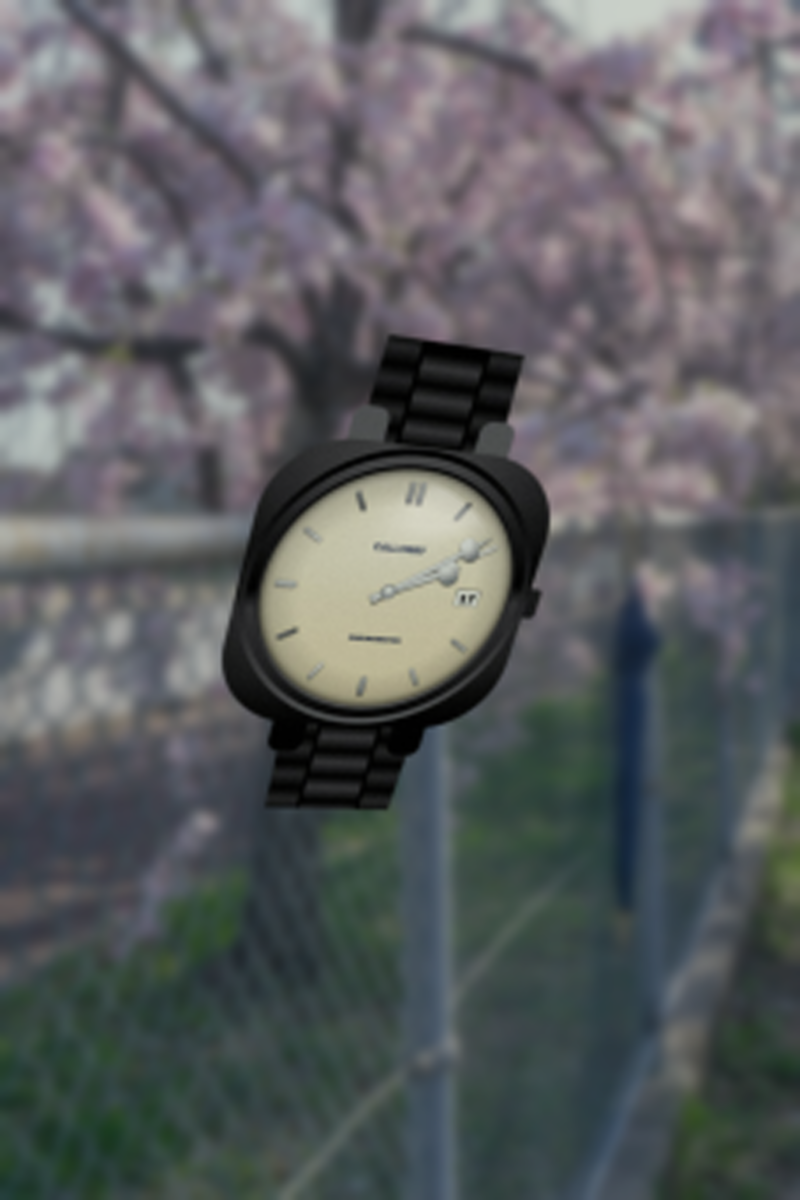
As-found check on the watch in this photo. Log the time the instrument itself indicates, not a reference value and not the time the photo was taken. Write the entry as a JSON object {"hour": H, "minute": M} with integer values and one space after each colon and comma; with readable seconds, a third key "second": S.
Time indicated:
{"hour": 2, "minute": 9}
